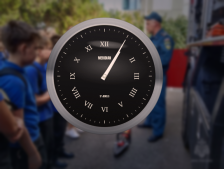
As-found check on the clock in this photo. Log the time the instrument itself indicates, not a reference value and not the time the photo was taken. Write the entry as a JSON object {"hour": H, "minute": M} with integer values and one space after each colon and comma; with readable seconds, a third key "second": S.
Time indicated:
{"hour": 1, "minute": 5}
